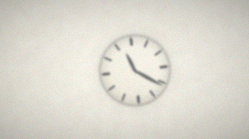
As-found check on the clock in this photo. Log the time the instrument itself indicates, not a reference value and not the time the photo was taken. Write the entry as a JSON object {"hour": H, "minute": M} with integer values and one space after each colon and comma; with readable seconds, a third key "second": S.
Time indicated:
{"hour": 11, "minute": 21}
